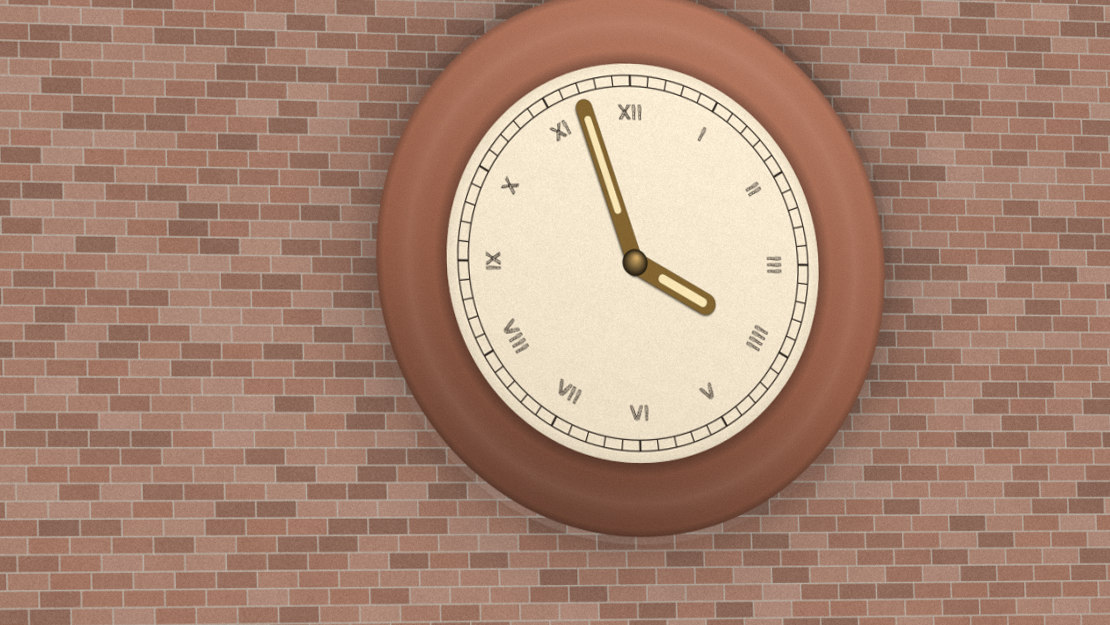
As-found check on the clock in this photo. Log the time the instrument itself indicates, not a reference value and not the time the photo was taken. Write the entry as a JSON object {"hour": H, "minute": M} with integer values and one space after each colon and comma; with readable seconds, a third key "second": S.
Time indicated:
{"hour": 3, "minute": 57}
